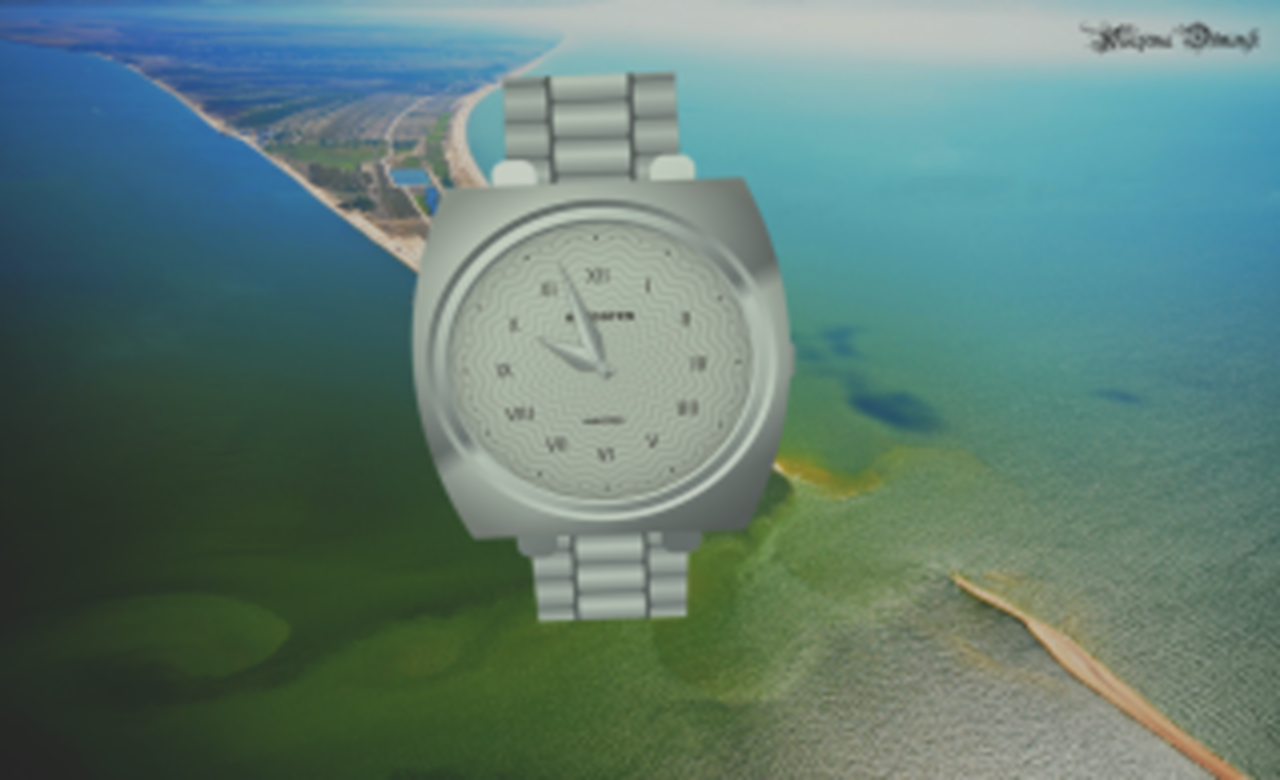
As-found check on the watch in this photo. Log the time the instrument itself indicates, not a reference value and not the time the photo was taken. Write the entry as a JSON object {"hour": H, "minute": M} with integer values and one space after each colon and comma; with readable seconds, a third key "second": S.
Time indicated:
{"hour": 9, "minute": 57}
